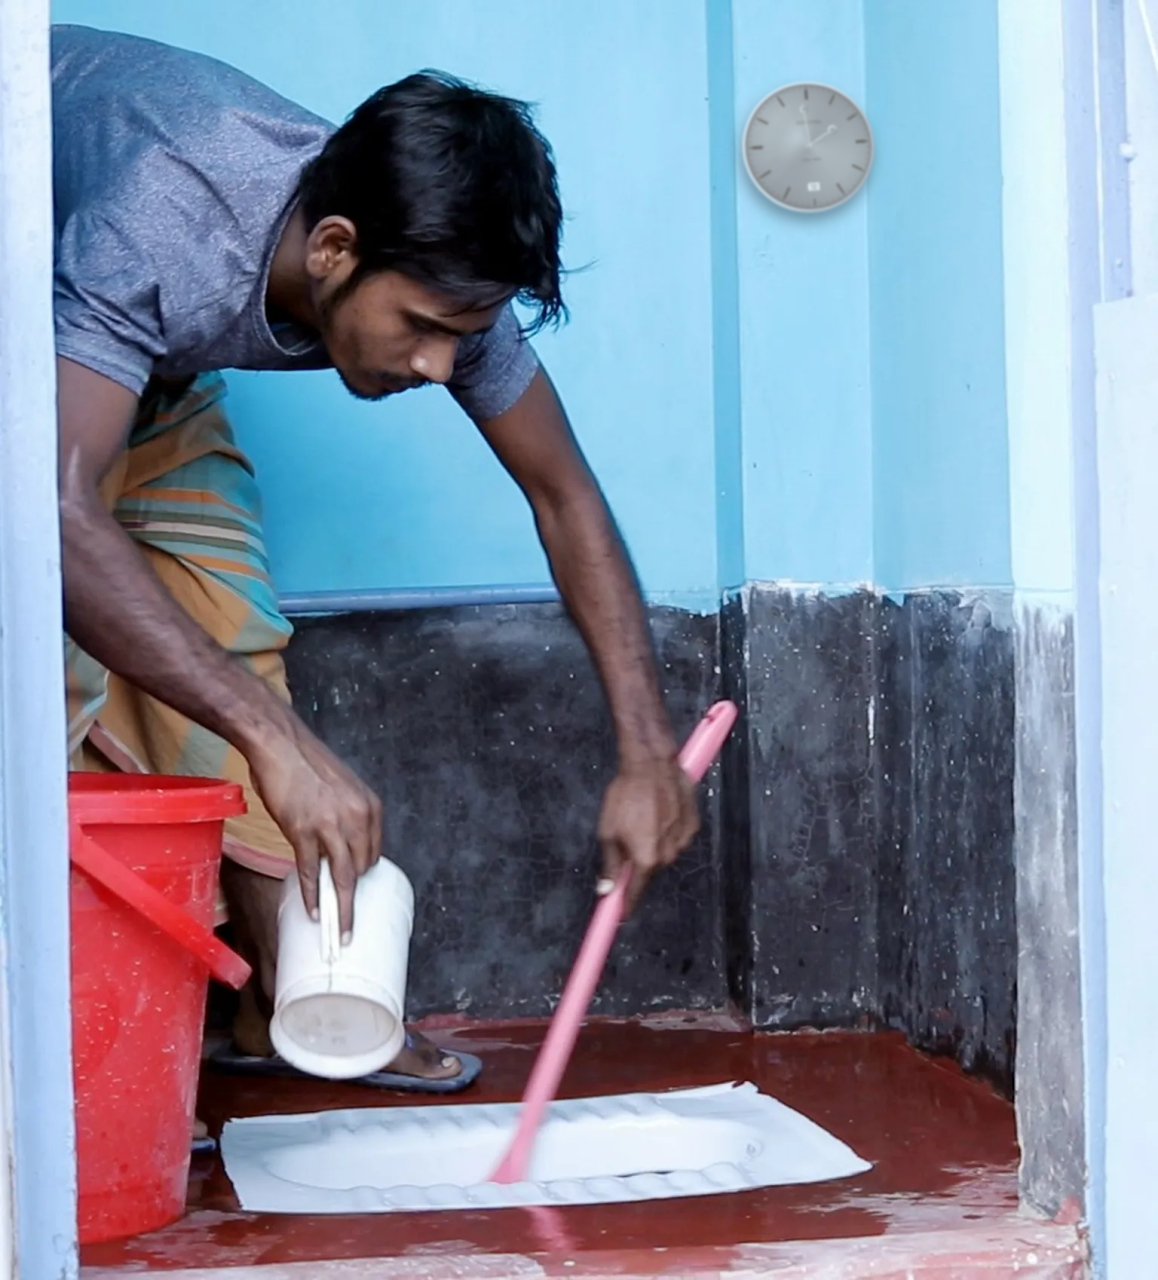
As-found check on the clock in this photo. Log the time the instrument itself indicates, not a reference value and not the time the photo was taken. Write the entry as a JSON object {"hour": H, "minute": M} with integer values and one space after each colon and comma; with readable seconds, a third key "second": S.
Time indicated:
{"hour": 1, "minute": 59}
